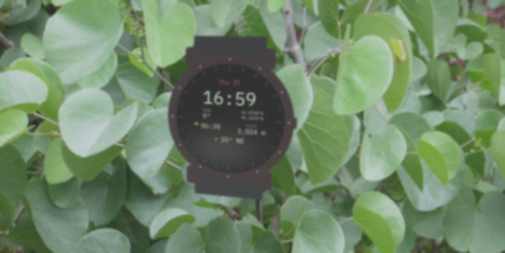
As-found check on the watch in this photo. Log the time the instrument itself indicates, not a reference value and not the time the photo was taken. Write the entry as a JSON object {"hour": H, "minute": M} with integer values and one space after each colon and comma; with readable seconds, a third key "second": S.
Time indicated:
{"hour": 16, "minute": 59}
